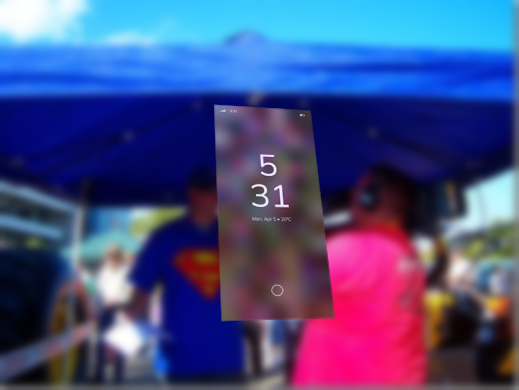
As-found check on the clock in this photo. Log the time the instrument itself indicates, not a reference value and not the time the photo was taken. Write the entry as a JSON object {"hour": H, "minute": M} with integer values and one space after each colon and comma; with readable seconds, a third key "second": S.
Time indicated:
{"hour": 5, "minute": 31}
